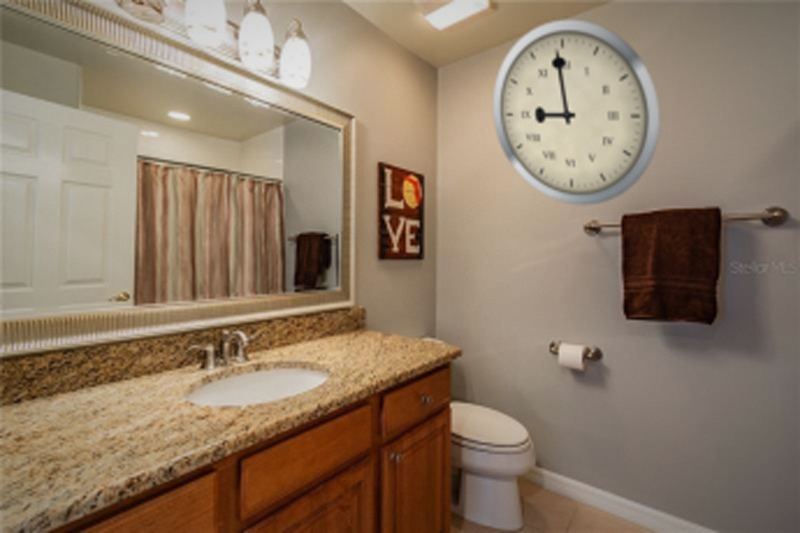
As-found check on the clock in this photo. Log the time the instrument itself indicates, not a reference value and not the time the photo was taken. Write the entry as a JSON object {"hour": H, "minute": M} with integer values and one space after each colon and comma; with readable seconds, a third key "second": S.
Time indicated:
{"hour": 8, "minute": 59}
